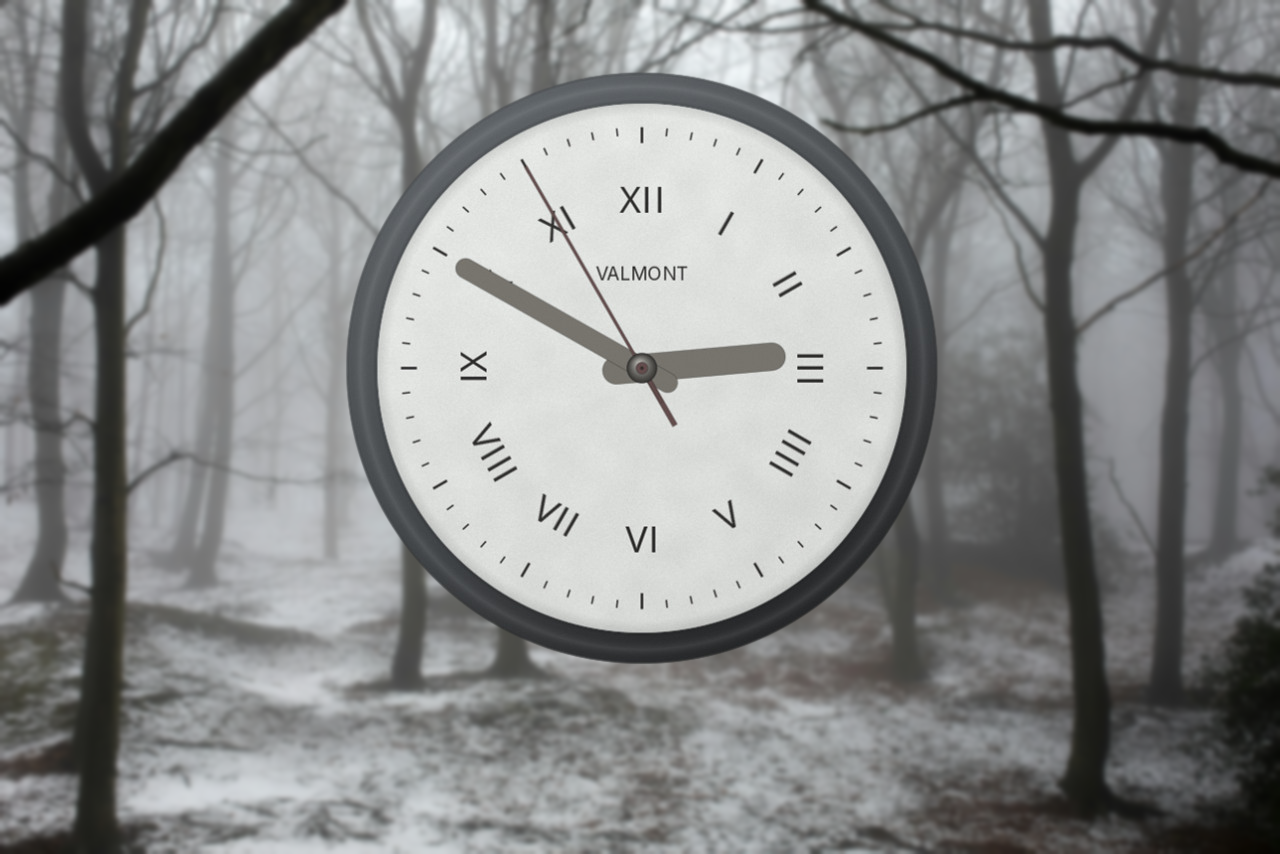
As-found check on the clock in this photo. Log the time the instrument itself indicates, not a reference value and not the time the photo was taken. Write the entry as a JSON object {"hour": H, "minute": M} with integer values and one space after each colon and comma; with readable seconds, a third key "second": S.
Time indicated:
{"hour": 2, "minute": 49, "second": 55}
